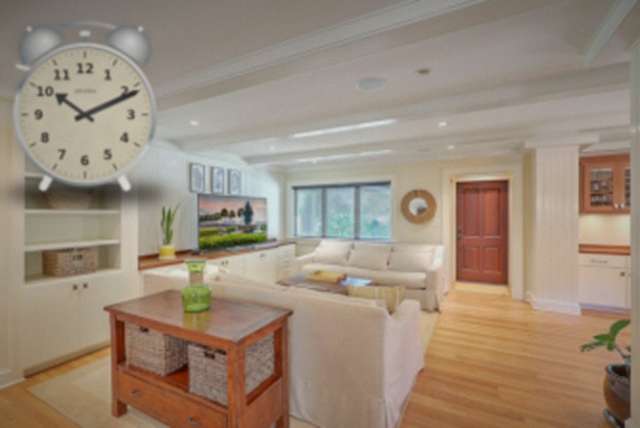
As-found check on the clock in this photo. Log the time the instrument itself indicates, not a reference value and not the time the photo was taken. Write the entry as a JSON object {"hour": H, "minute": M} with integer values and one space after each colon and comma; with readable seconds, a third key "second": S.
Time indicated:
{"hour": 10, "minute": 11}
